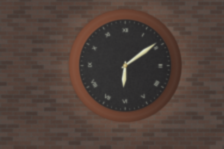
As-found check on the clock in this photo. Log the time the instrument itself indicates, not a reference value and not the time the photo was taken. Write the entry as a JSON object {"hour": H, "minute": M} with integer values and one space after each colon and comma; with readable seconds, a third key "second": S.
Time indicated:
{"hour": 6, "minute": 9}
